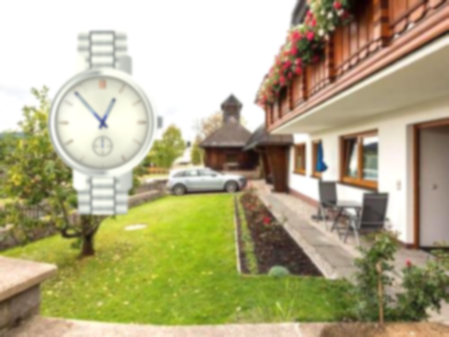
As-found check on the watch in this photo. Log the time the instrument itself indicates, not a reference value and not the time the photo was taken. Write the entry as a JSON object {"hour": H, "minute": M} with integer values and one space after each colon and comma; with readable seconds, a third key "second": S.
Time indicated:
{"hour": 12, "minute": 53}
